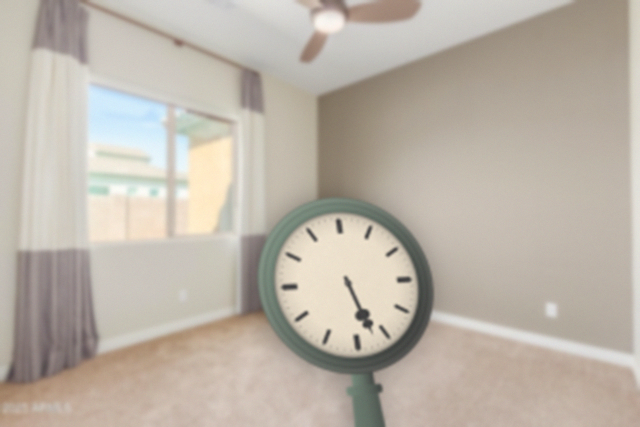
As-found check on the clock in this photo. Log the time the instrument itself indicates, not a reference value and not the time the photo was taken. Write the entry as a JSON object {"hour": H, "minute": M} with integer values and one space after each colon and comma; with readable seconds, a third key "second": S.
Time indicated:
{"hour": 5, "minute": 27}
